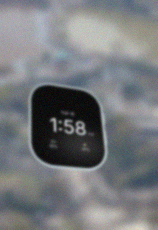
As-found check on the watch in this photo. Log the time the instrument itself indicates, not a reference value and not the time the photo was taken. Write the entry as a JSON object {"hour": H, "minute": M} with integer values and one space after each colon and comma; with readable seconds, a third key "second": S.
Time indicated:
{"hour": 1, "minute": 58}
